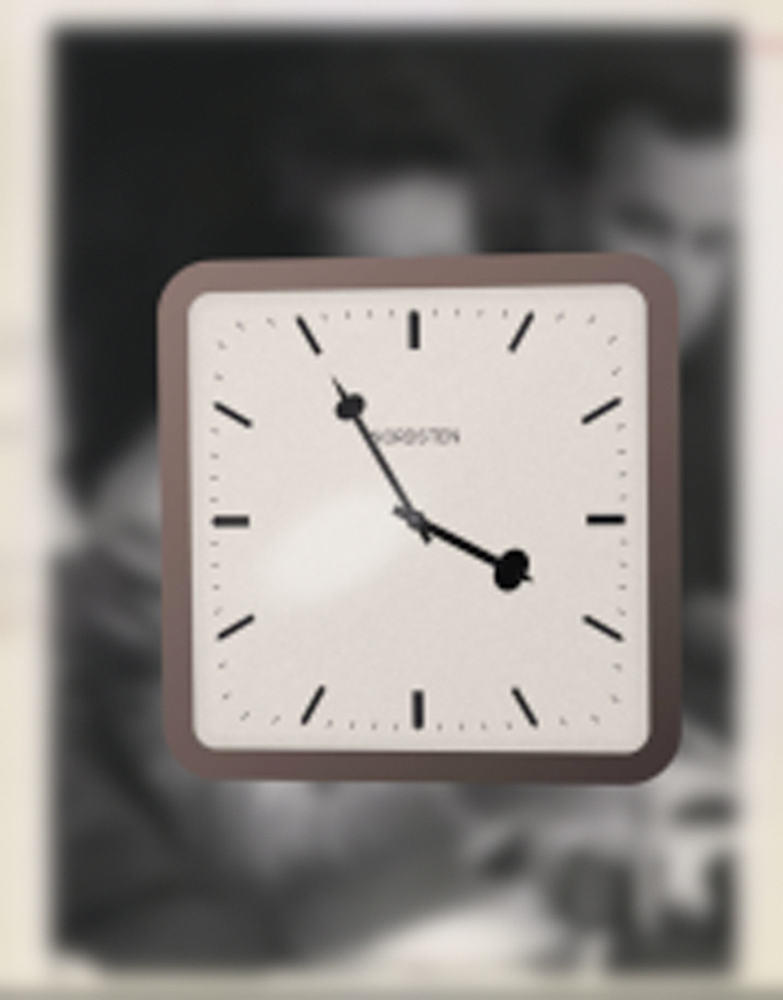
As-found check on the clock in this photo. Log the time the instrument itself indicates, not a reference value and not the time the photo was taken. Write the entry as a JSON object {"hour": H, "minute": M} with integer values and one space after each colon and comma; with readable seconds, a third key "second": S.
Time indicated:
{"hour": 3, "minute": 55}
